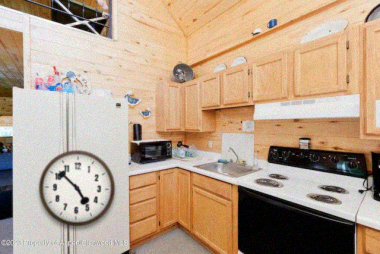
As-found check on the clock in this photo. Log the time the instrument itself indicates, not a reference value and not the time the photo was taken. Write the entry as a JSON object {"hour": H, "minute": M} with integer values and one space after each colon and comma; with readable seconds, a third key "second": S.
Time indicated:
{"hour": 4, "minute": 52}
